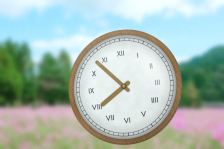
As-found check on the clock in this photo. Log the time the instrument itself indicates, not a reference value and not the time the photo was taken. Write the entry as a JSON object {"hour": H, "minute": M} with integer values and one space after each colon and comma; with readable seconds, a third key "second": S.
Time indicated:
{"hour": 7, "minute": 53}
